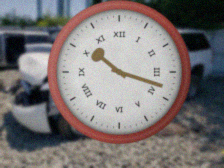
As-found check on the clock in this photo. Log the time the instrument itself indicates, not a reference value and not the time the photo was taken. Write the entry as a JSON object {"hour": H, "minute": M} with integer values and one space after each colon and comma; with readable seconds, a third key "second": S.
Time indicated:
{"hour": 10, "minute": 18}
